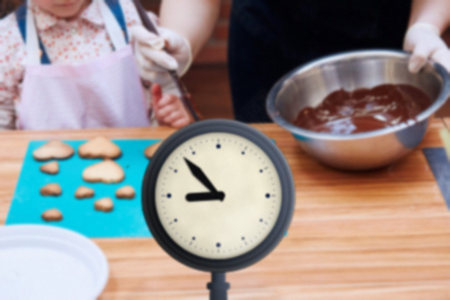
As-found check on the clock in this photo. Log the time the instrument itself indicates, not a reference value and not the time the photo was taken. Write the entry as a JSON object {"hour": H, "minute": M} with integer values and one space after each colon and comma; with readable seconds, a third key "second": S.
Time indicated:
{"hour": 8, "minute": 53}
